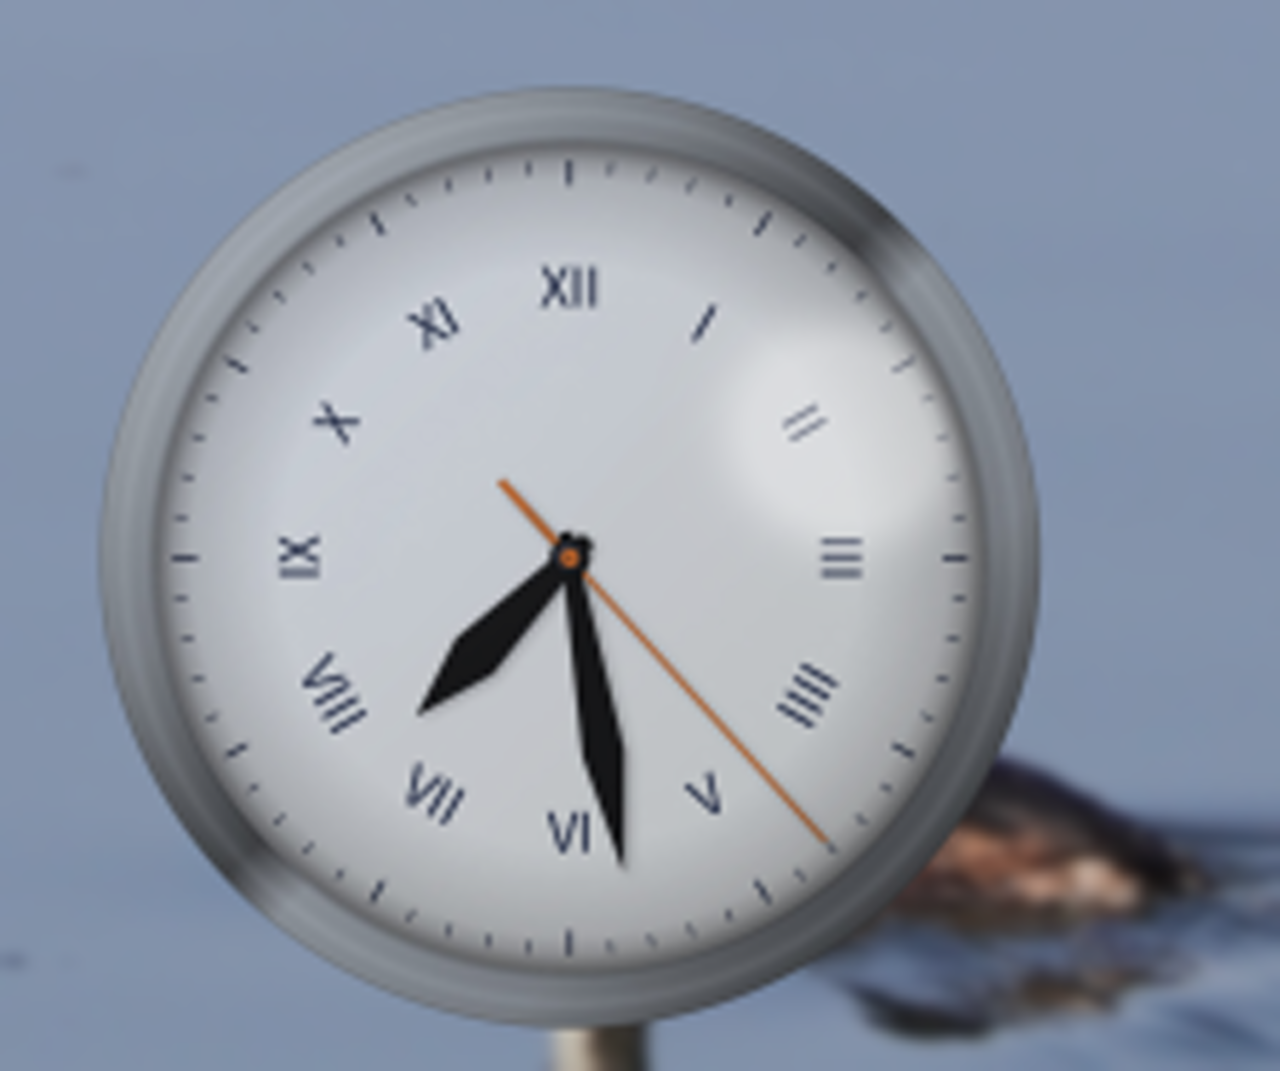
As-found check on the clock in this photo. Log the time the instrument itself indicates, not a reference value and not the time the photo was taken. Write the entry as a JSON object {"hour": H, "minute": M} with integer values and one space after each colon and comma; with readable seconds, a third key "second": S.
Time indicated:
{"hour": 7, "minute": 28, "second": 23}
